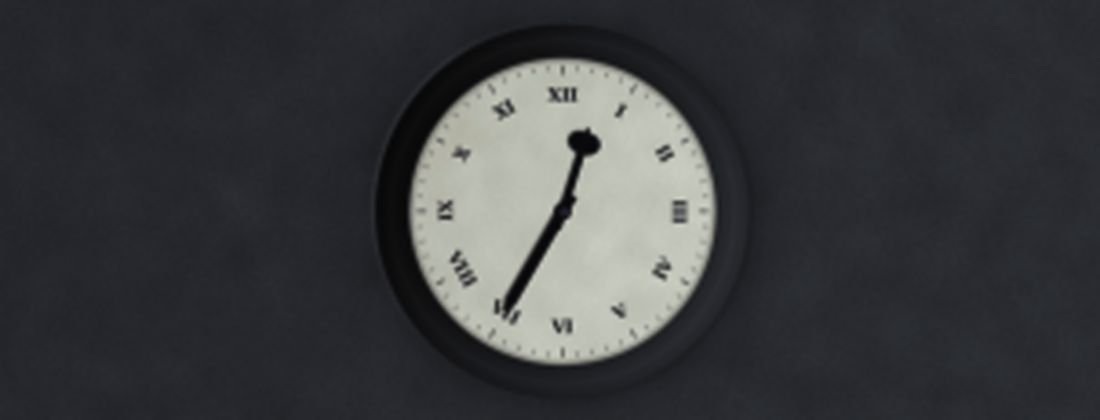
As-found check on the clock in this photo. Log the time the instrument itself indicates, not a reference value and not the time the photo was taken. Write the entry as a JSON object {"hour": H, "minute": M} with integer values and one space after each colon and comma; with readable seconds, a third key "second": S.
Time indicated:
{"hour": 12, "minute": 35}
